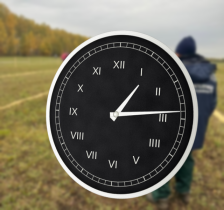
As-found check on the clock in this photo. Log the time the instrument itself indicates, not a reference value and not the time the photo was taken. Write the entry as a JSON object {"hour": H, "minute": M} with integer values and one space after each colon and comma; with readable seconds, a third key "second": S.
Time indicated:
{"hour": 1, "minute": 14}
